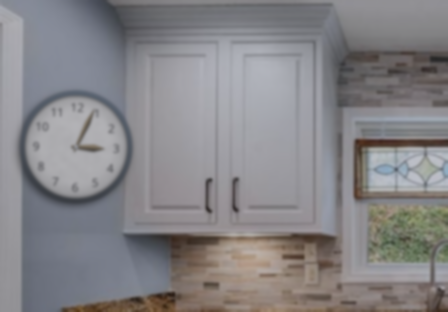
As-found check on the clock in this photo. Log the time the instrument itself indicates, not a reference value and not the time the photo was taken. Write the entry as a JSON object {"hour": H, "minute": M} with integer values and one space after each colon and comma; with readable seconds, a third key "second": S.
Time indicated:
{"hour": 3, "minute": 4}
